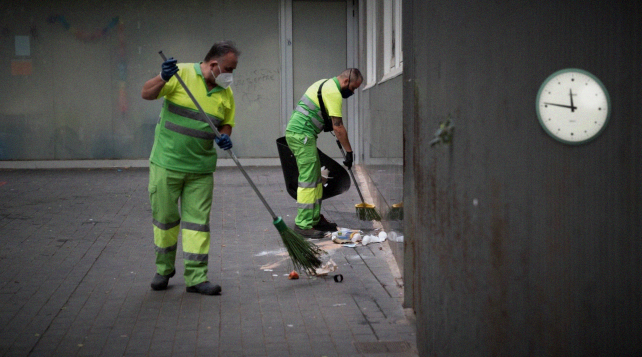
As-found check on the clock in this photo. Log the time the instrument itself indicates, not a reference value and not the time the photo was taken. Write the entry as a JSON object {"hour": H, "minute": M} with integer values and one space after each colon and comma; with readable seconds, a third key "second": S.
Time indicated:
{"hour": 11, "minute": 46}
